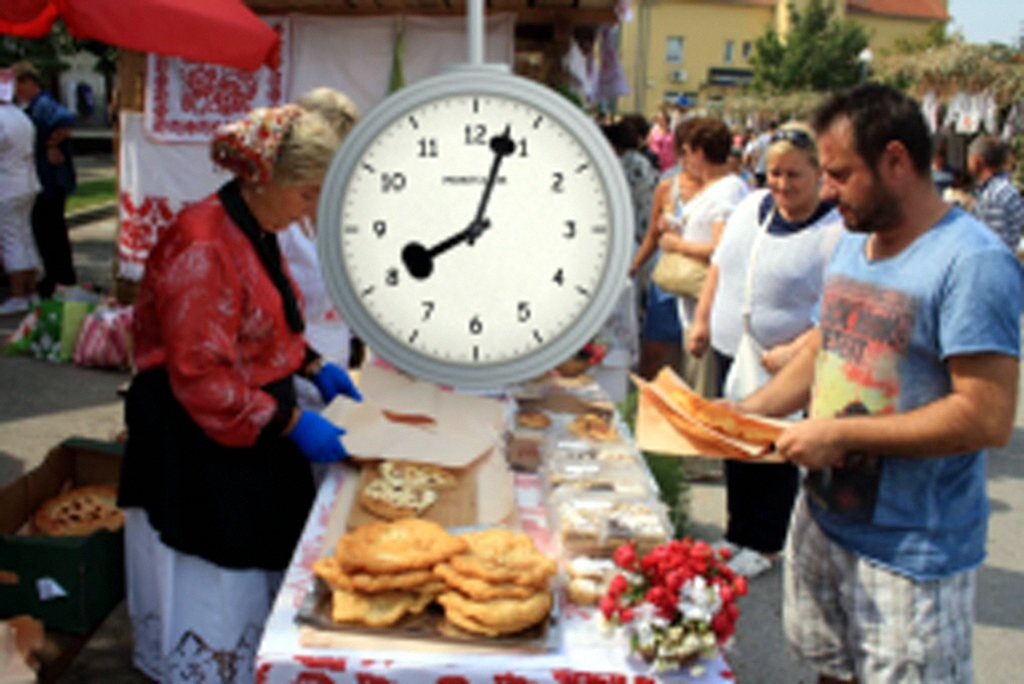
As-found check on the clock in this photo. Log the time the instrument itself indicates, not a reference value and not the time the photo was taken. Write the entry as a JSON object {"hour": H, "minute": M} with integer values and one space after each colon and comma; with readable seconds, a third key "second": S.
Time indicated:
{"hour": 8, "minute": 3}
